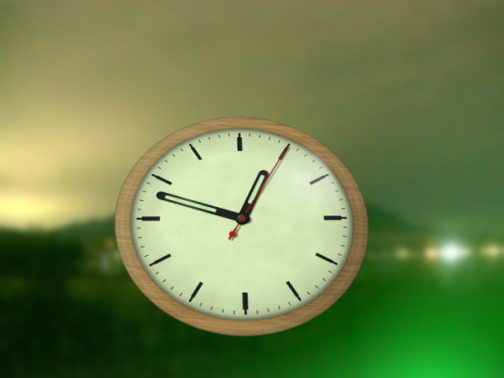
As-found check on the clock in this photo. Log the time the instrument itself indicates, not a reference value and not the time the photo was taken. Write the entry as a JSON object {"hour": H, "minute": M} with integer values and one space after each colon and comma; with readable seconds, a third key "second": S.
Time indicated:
{"hour": 12, "minute": 48, "second": 5}
